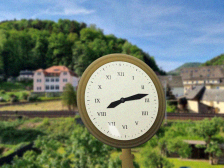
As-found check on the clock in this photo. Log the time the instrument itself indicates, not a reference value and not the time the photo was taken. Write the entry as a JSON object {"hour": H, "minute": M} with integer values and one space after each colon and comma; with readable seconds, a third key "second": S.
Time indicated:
{"hour": 8, "minute": 13}
